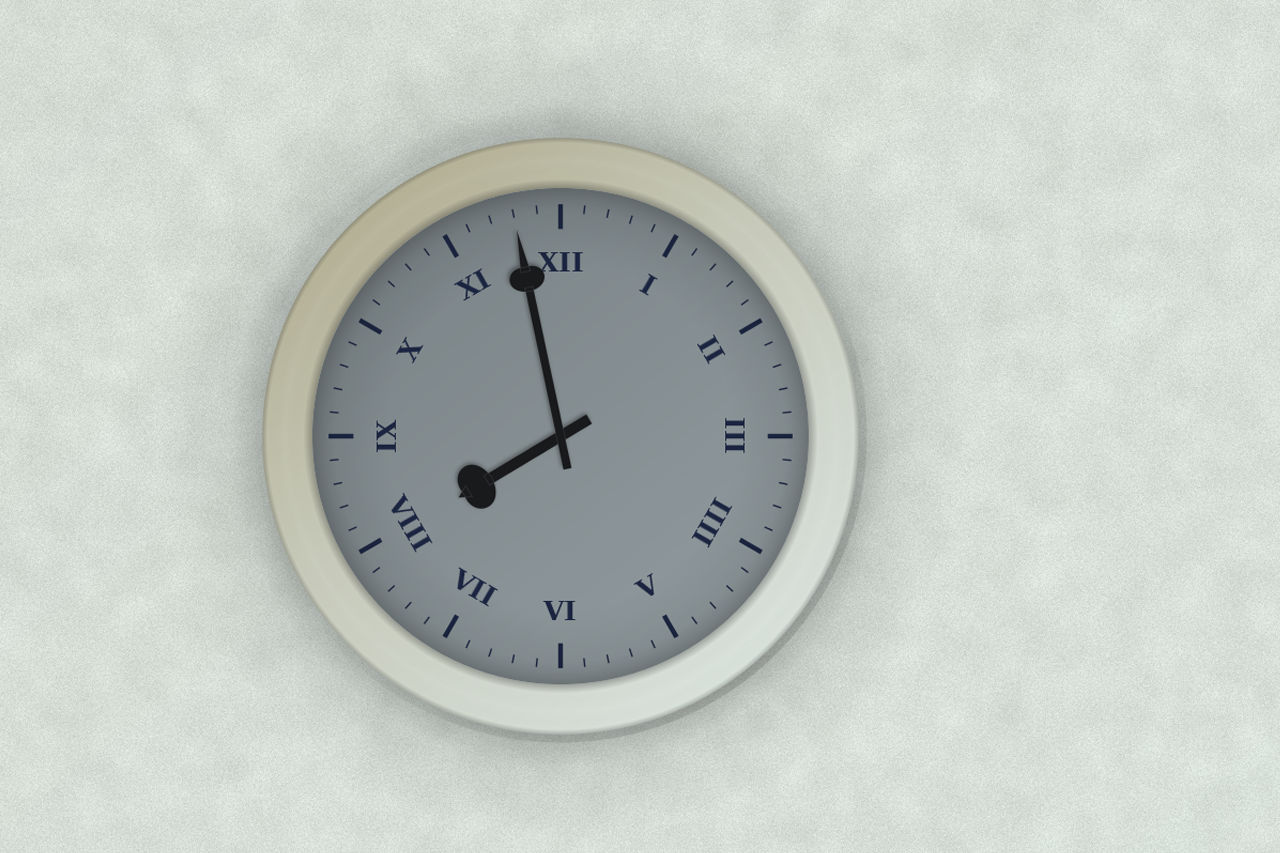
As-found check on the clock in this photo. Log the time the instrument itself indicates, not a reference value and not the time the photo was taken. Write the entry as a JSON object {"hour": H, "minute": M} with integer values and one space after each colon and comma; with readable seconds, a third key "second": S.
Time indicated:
{"hour": 7, "minute": 58}
